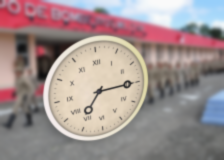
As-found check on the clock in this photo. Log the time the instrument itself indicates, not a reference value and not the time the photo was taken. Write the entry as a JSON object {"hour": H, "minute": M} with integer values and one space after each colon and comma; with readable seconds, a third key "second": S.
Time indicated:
{"hour": 7, "minute": 15}
